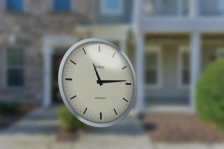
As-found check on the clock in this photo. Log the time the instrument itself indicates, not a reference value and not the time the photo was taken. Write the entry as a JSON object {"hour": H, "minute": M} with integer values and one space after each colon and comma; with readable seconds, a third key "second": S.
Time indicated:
{"hour": 11, "minute": 14}
